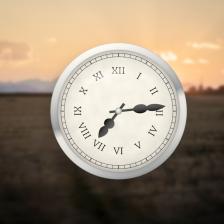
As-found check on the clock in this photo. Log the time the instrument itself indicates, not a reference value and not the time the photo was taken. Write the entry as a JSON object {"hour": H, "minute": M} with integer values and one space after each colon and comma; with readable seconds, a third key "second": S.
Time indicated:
{"hour": 7, "minute": 14}
